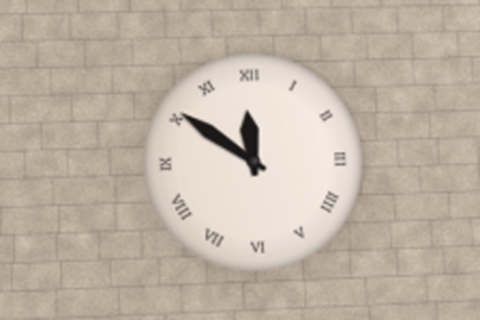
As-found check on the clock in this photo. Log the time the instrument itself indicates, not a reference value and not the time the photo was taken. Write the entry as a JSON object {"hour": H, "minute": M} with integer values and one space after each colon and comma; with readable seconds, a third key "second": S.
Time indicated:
{"hour": 11, "minute": 51}
